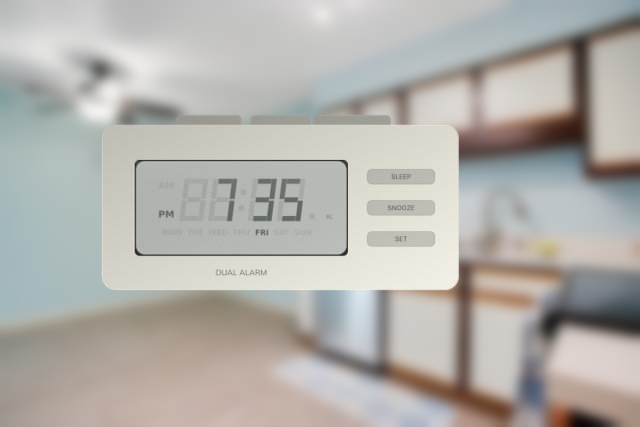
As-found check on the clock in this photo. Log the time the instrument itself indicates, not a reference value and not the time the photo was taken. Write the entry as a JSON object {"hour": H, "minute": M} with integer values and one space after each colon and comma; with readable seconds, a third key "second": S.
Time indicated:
{"hour": 7, "minute": 35}
